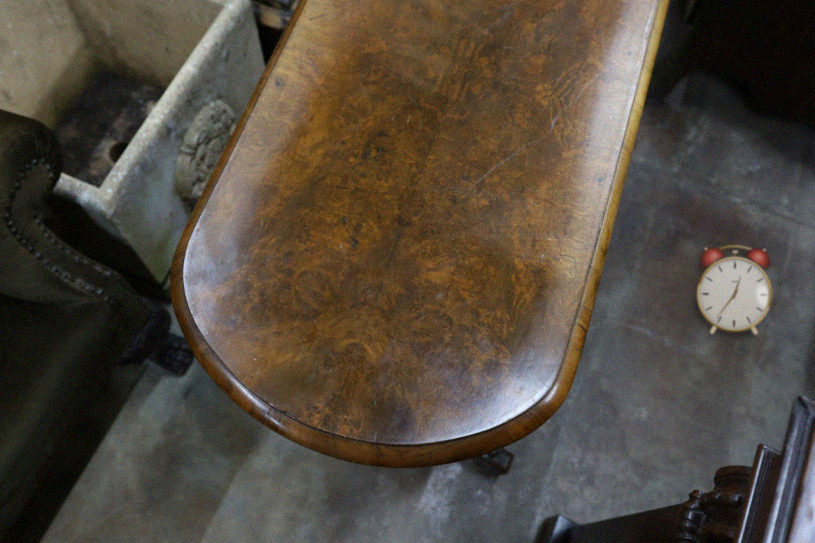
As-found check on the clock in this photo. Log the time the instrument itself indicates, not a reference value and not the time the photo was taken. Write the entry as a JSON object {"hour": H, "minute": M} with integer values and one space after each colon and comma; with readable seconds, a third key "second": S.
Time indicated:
{"hour": 12, "minute": 36}
